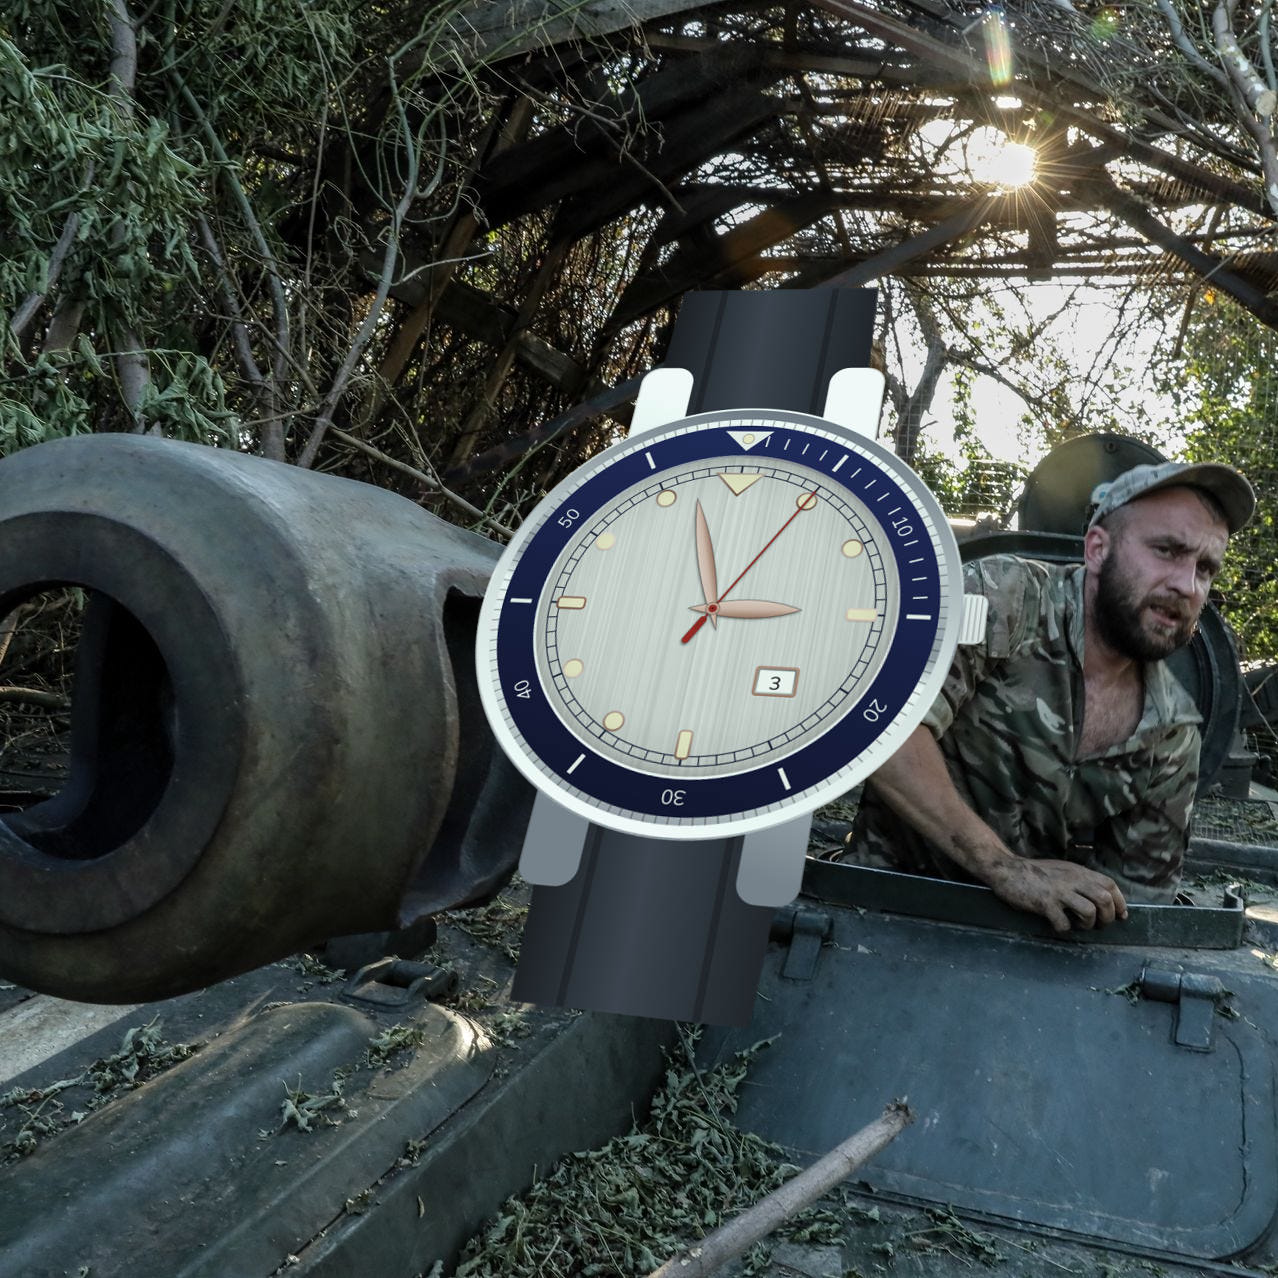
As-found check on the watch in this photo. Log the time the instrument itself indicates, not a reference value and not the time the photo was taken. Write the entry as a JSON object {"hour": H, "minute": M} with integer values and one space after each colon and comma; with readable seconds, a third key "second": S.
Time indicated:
{"hour": 2, "minute": 57, "second": 5}
